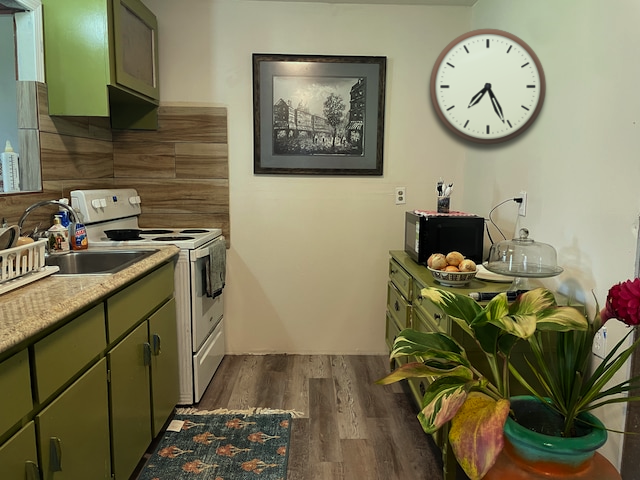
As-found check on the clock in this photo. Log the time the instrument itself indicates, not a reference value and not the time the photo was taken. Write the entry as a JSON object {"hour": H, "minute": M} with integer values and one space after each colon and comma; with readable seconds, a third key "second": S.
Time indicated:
{"hour": 7, "minute": 26}
